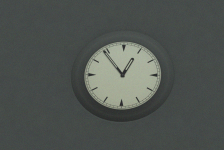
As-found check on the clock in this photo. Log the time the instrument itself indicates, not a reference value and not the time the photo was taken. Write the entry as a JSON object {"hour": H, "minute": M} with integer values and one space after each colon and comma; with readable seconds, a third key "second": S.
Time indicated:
{"hour": 12, "minute": 54}
